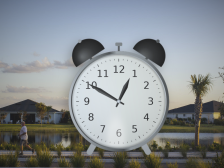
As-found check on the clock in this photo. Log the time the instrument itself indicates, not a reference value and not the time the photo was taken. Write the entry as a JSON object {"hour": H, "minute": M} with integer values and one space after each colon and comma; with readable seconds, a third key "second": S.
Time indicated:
{"hour": 12, "minute": 50}
